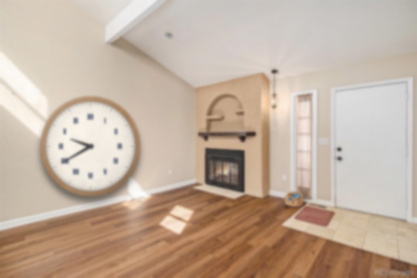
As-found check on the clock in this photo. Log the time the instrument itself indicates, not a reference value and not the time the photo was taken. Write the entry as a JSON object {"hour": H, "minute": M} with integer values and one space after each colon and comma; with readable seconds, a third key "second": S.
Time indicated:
{"hour": 9, "minute": 40}
